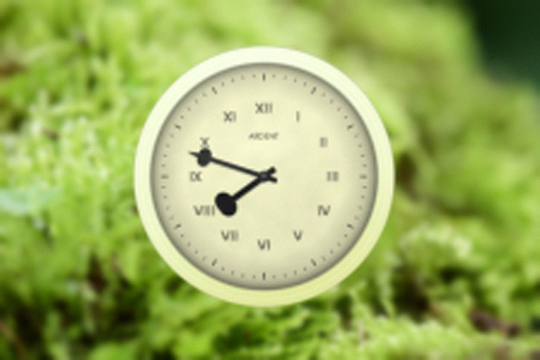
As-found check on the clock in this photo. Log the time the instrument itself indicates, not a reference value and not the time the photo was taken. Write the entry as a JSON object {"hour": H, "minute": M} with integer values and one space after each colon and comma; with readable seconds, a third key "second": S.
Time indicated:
{"hour": 7, "minute": 48}
